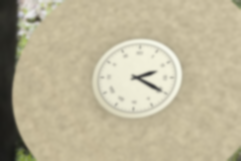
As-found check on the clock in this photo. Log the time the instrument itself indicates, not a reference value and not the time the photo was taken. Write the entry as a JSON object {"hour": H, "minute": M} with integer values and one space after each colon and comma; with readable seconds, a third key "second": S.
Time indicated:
{"hour": 2, "minute": 20}
